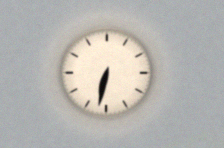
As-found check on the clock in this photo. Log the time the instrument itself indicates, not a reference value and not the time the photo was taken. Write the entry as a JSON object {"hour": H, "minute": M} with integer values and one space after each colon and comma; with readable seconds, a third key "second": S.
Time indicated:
{"hour": 6, "minute": 32}
